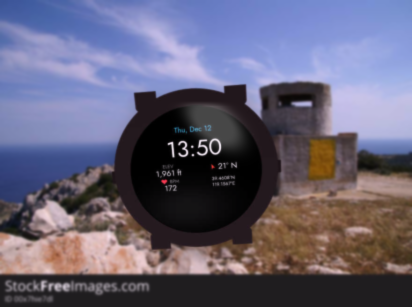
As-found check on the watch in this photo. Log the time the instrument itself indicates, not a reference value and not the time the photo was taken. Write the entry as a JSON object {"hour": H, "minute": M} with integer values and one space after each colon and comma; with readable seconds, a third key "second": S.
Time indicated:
{"hour": 13, "minute": 50}
